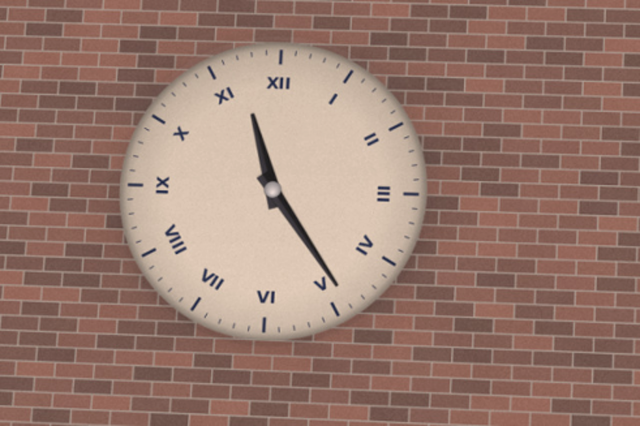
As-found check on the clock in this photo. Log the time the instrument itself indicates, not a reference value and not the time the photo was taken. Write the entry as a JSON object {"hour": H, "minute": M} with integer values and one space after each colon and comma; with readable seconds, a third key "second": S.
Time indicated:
{"hour": 11, "minute": 24}
